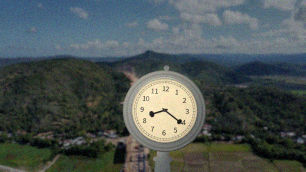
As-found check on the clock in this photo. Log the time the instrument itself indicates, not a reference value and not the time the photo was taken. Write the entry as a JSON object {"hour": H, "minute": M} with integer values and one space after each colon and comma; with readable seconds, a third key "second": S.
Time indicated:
{"hour": 8, "minute": 21}
